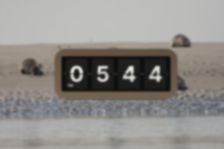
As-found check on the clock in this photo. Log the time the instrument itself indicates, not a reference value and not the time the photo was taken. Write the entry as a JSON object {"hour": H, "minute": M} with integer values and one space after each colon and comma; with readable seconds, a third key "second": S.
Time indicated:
{"hour": 5, "minute": 44}
